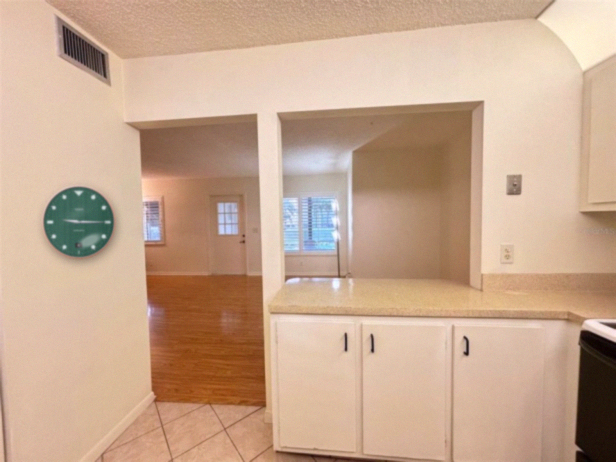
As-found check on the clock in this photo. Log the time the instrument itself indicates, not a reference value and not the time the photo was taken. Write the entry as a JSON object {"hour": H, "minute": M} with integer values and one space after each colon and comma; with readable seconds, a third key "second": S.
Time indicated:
{"hour": 9, "minute": 15}
